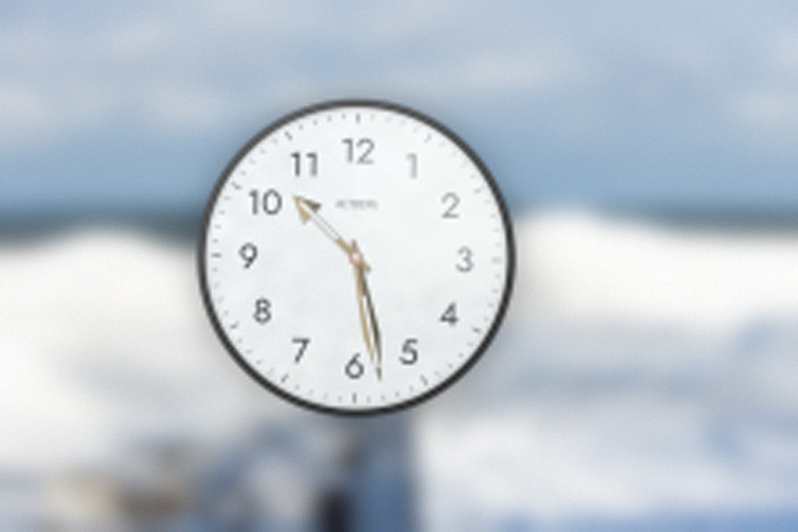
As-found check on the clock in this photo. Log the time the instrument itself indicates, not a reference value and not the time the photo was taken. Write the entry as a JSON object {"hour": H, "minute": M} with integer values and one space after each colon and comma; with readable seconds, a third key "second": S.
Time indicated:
{"hour": 10, "minute": 28}
